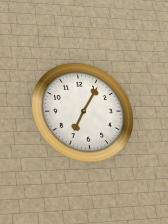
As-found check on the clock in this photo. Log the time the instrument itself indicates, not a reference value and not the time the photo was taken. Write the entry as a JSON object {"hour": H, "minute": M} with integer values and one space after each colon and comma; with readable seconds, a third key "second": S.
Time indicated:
{"hour": 7, "minute": 6}
